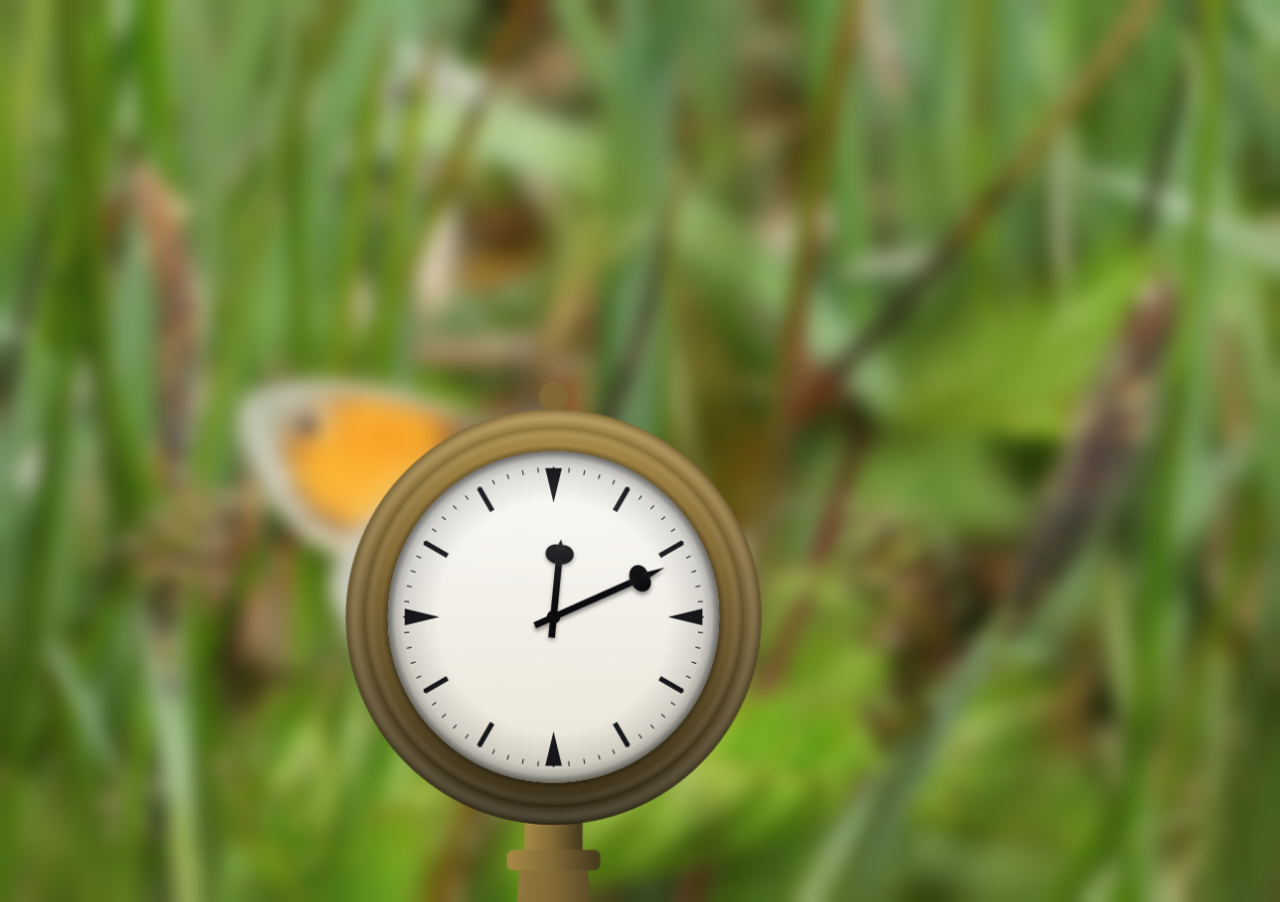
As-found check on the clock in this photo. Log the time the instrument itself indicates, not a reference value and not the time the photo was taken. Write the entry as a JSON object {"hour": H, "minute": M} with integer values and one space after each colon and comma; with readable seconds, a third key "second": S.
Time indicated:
{"hour": 12, "minute": 11}
